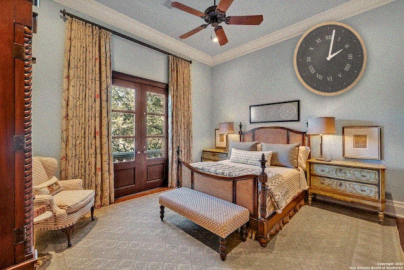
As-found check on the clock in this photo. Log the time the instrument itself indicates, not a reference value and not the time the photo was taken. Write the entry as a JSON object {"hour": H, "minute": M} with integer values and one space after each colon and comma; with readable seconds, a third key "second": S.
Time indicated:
{"hour": 2, "minute": 2}
